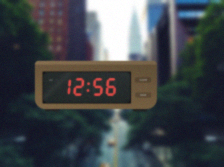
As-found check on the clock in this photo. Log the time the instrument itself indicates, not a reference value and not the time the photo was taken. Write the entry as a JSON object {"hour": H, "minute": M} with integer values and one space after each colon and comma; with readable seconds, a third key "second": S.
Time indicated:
{"hour": 12, "minute": 56}
